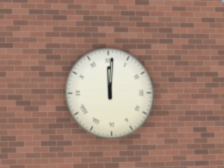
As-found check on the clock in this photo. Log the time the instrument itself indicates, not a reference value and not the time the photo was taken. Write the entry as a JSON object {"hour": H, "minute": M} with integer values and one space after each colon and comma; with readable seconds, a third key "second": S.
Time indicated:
{"hour": 12, "minute": 1}
